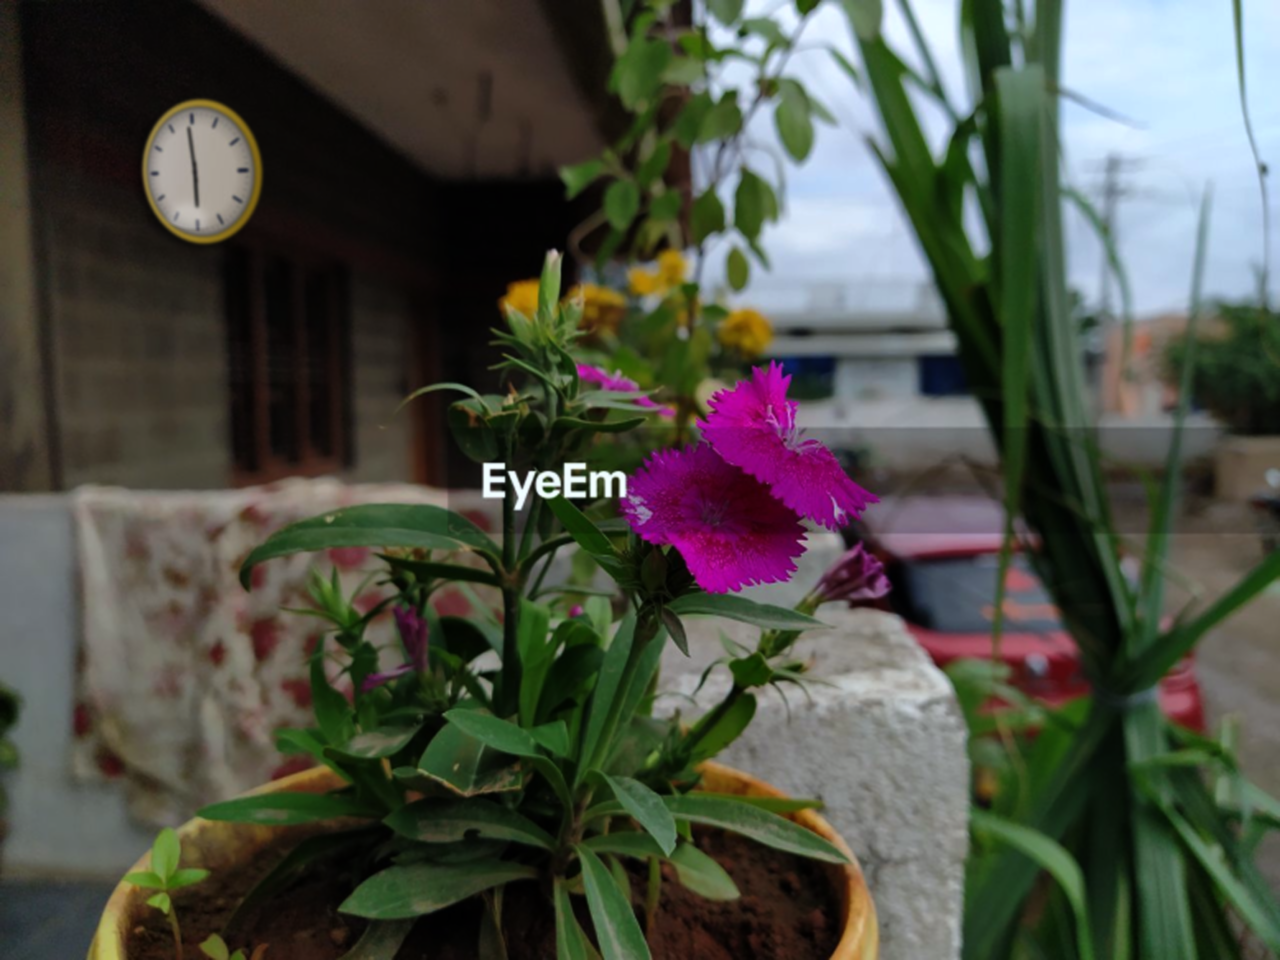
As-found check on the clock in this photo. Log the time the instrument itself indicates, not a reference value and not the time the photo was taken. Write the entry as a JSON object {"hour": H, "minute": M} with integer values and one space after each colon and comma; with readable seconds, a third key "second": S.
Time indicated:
{"hour": 5, "minute": 59}
